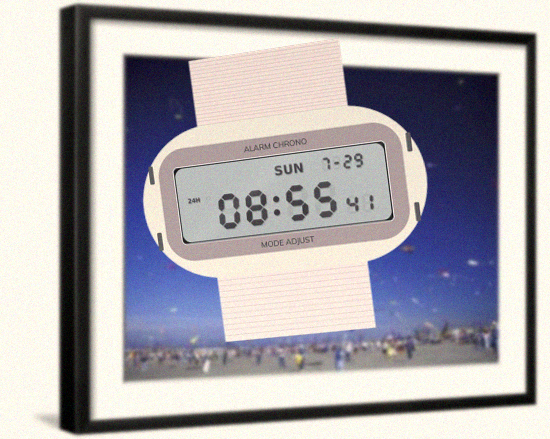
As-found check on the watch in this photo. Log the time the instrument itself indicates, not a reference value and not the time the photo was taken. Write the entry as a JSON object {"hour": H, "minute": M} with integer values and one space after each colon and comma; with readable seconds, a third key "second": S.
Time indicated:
{"hour": 8, "minute": 55, "second": 41}
